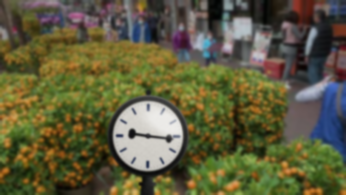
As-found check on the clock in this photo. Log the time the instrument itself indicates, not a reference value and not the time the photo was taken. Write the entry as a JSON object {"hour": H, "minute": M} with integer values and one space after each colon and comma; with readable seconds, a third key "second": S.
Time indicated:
{"hour": 9, "minute": 16}
